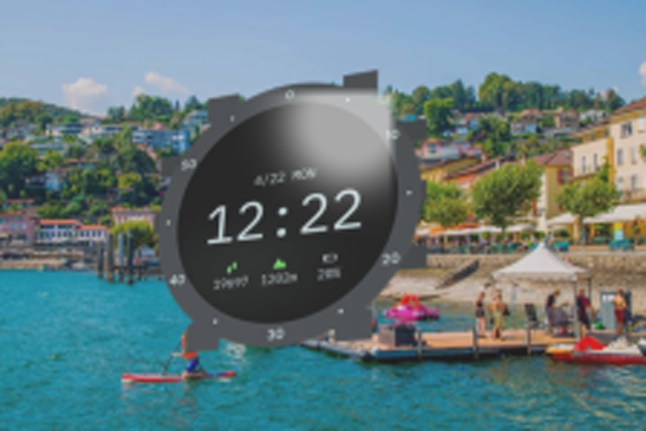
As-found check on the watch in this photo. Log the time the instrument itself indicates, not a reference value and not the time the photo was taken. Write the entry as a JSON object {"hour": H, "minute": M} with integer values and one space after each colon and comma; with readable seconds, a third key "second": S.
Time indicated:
{"hour": 12, "minute": 22}
